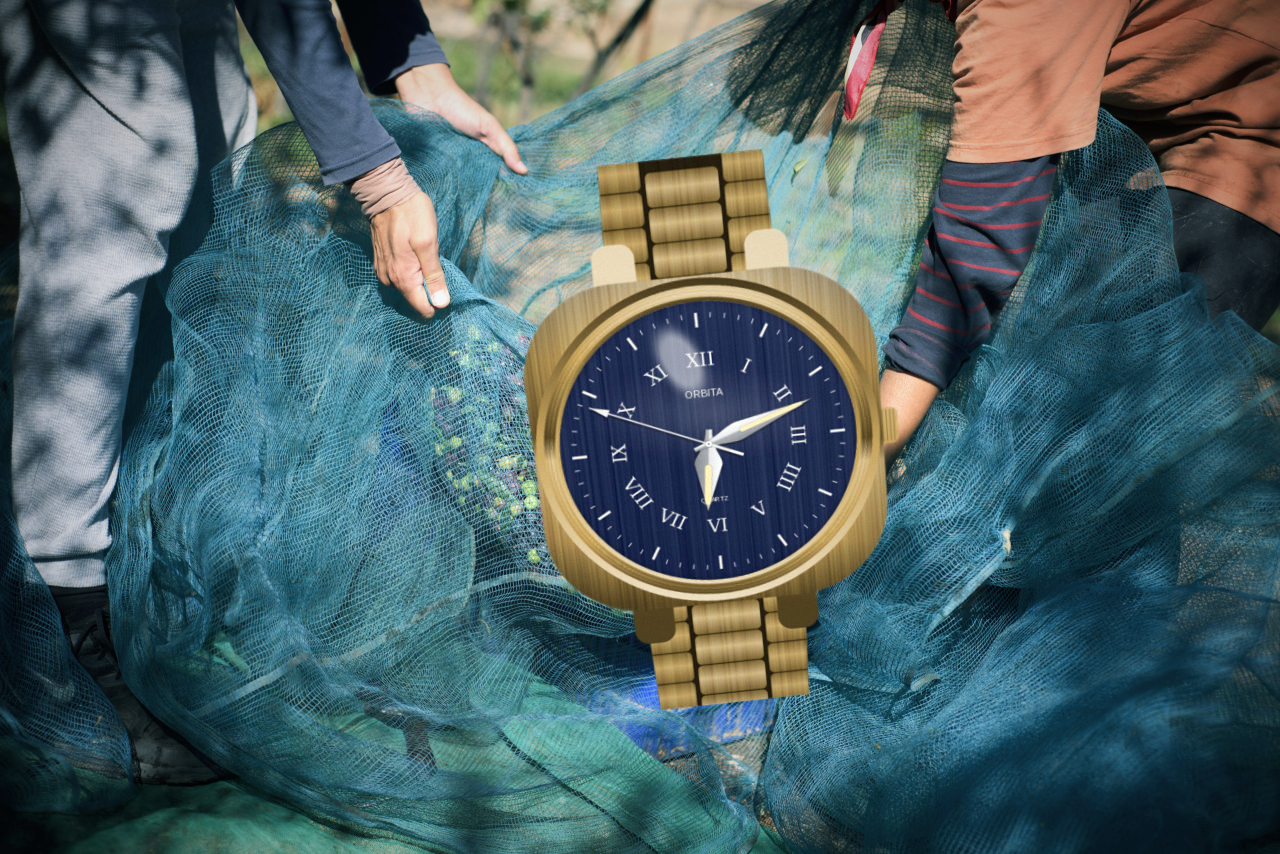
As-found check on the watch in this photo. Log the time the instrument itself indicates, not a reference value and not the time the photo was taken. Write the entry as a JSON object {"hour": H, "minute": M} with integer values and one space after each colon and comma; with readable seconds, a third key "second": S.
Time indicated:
{"hour": 6, "minute": 11, "second": 49}
